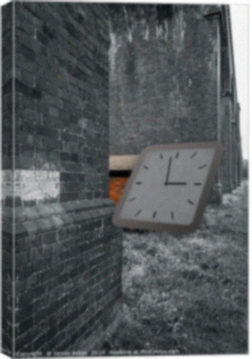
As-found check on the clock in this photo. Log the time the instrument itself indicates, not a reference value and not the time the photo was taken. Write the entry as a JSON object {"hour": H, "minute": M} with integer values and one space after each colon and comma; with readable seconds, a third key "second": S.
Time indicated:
{"hour": 2, "minute": 58}
